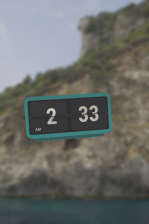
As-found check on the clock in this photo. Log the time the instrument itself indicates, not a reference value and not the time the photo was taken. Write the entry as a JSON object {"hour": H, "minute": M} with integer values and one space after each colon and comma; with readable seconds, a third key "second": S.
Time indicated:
{"hour": 2, "minute": 33}
